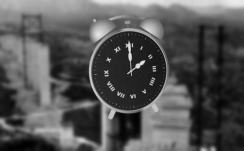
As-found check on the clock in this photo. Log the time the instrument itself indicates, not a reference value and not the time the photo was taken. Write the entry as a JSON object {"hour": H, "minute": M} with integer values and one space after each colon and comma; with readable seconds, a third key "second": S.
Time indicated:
{"hour": 2, "minute": 0}
